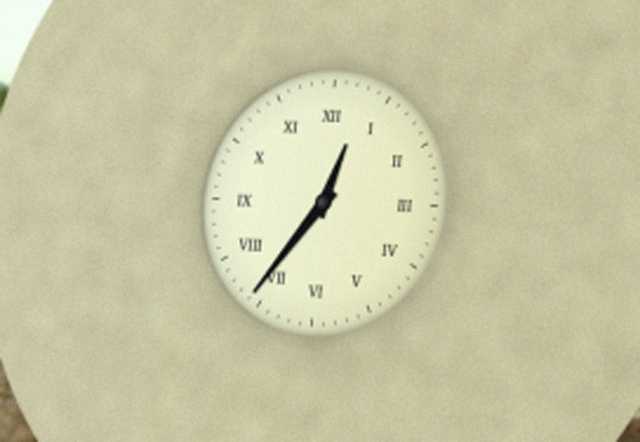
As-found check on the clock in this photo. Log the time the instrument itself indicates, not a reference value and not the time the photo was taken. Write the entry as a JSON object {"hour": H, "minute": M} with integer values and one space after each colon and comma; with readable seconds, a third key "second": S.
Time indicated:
{"hour": 12, "minute": 36}
